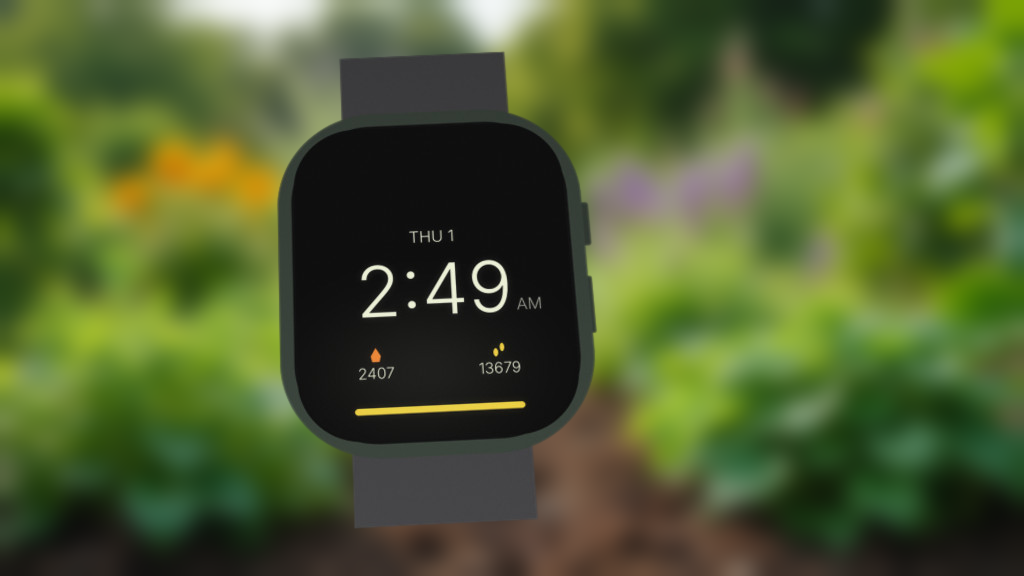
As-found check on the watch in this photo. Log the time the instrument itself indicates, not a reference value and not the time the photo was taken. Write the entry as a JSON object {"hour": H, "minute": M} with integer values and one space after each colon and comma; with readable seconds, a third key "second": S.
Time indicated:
{"hour": 2, "minute": 49}
